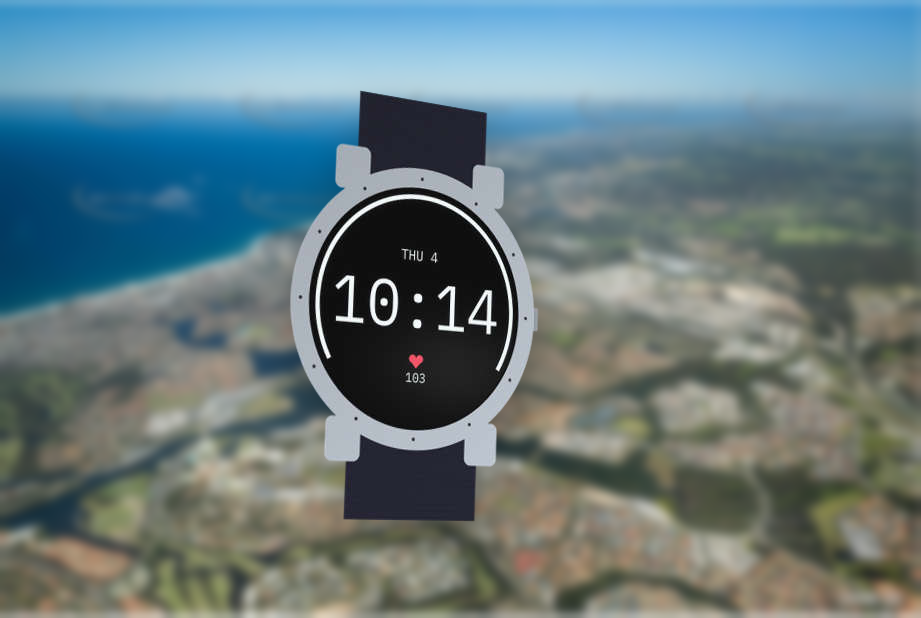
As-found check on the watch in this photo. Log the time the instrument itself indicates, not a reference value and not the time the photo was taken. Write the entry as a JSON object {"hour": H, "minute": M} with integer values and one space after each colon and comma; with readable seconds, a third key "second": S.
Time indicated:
{"hour": 10, "minute": 14}
